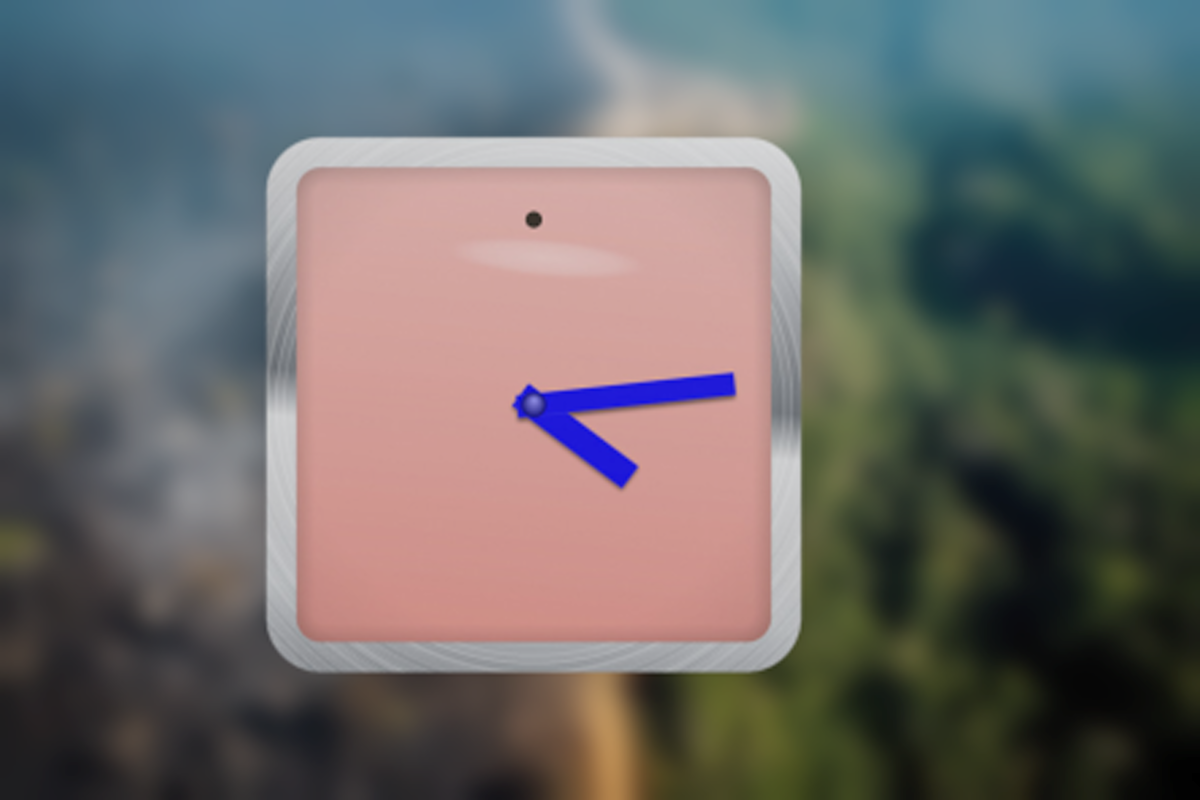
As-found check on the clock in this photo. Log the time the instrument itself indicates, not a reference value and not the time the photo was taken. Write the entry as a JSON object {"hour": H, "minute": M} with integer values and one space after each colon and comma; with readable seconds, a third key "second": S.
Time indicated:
{"hour": 4, "minute": 14}
